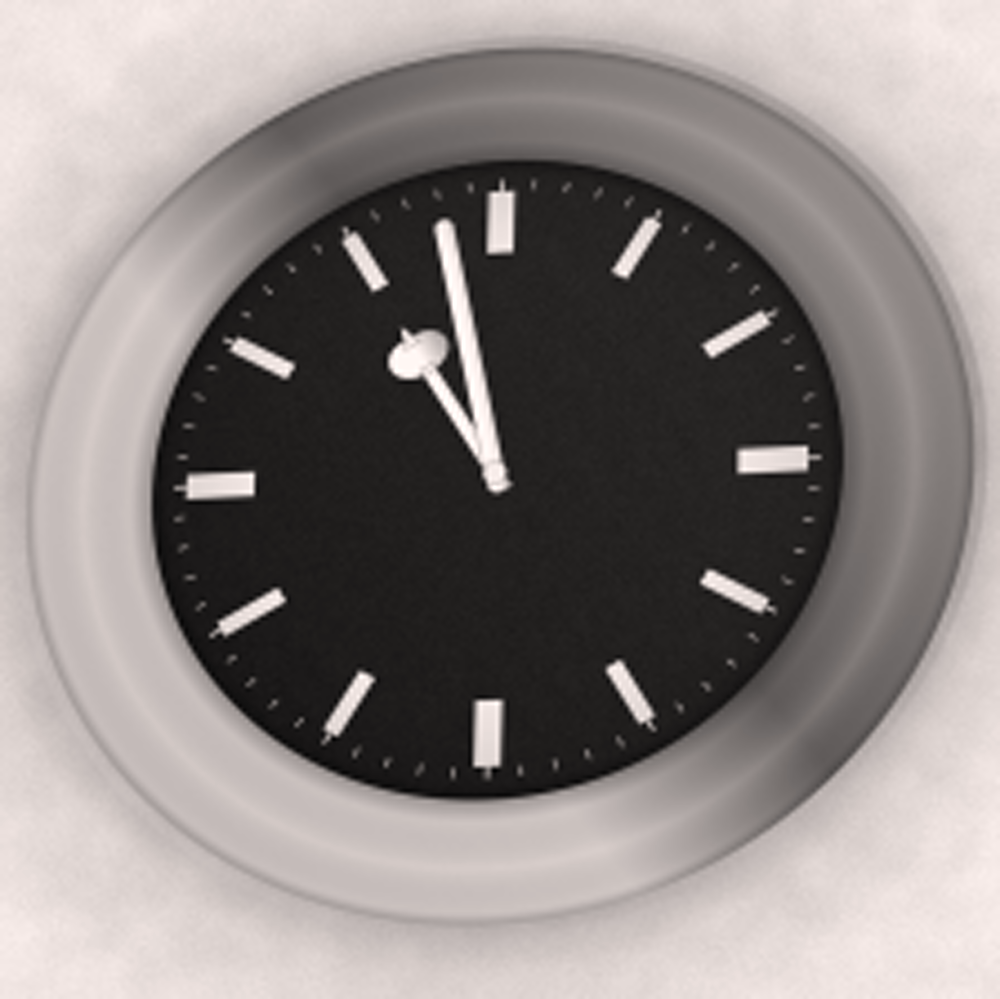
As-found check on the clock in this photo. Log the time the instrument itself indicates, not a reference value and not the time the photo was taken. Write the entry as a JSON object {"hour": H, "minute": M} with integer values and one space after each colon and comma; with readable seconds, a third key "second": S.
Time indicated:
{"hour": 10, "minute": 58}
